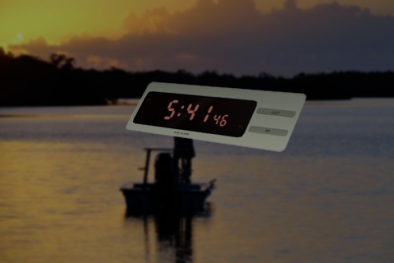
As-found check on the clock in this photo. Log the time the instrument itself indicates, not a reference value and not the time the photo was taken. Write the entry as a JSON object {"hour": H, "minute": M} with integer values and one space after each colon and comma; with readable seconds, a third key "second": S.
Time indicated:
{"hour": 5, "minute": 41, "second": 46}
